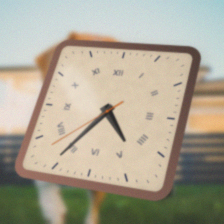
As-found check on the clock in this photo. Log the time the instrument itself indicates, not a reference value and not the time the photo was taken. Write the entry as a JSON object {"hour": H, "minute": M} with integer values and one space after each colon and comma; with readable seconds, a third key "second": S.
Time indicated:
{"hour": 4, "minute": 35, "second": 38}
